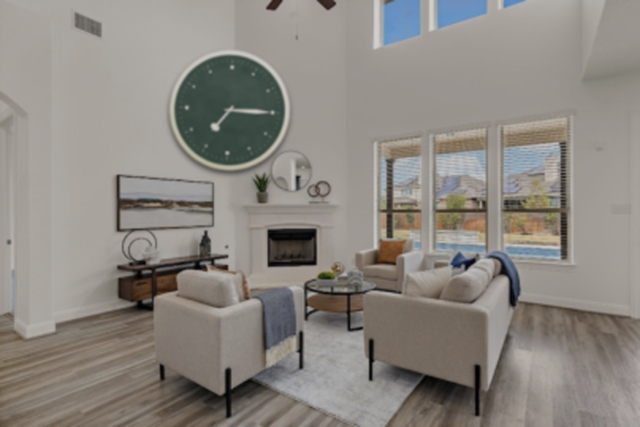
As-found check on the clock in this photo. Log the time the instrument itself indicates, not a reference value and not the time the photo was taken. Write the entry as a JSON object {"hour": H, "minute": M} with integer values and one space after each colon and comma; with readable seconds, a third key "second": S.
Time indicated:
{"hour": 7, "minute": 15}
